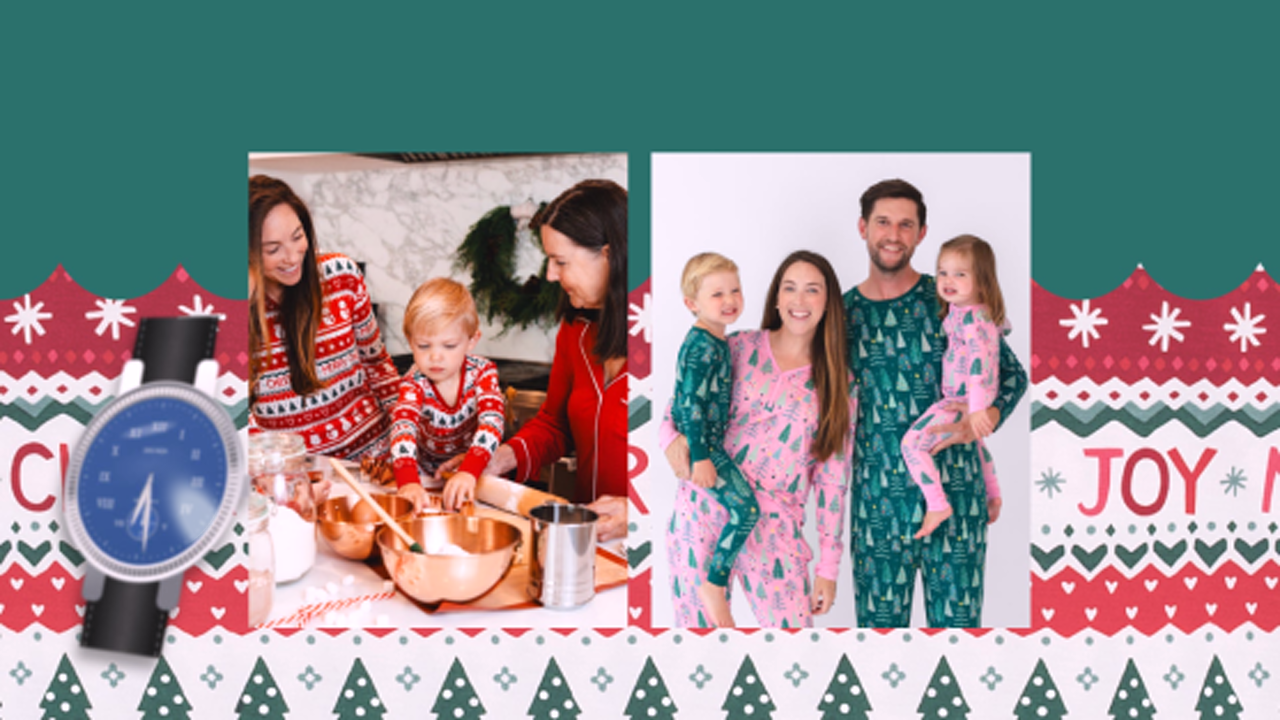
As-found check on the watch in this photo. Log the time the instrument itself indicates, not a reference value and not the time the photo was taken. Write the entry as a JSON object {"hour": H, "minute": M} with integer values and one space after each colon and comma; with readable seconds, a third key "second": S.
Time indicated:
{"hour": 6, "minute": 29}
